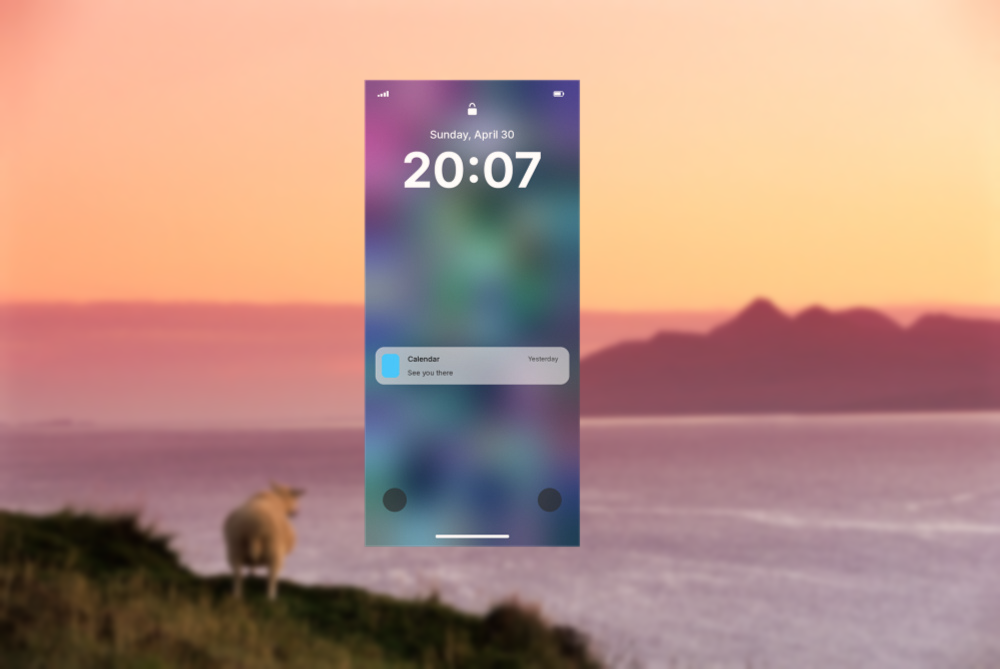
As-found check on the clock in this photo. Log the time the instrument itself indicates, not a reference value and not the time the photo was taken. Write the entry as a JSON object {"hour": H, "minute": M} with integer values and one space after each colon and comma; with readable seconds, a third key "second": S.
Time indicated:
{"hour": 20, "minute": 7}
